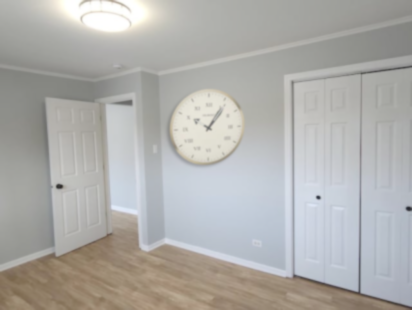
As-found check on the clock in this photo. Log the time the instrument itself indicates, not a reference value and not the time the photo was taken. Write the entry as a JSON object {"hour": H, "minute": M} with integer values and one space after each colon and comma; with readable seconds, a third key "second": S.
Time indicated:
{"hour": 10, "minute": 6}
